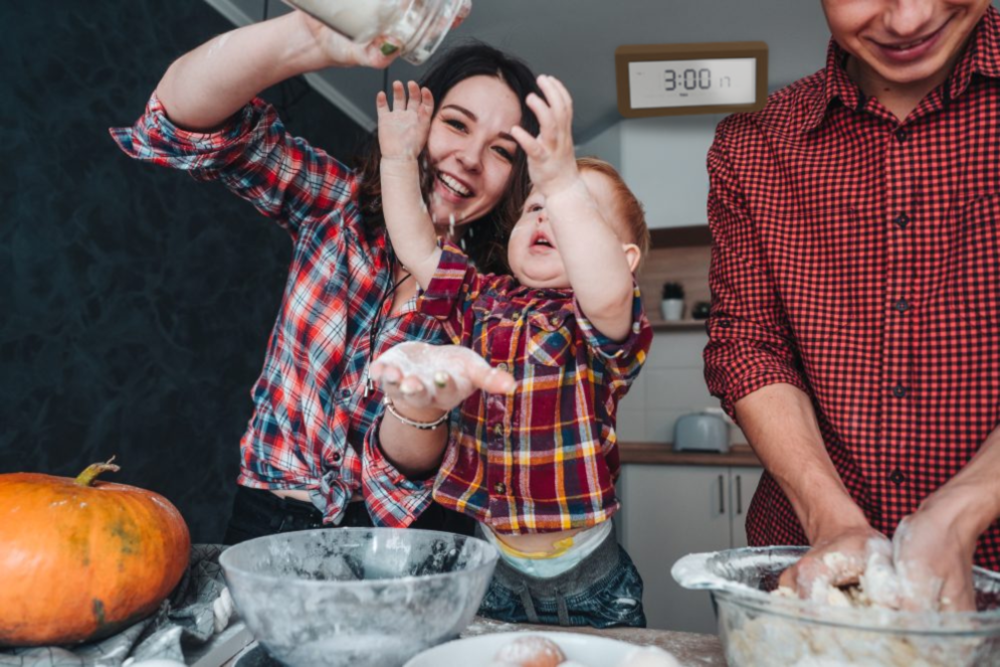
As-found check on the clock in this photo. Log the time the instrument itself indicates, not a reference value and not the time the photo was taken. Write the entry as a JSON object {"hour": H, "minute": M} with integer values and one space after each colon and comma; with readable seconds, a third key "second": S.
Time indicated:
{"hour": 3, "minute": 0, "second": 17}
